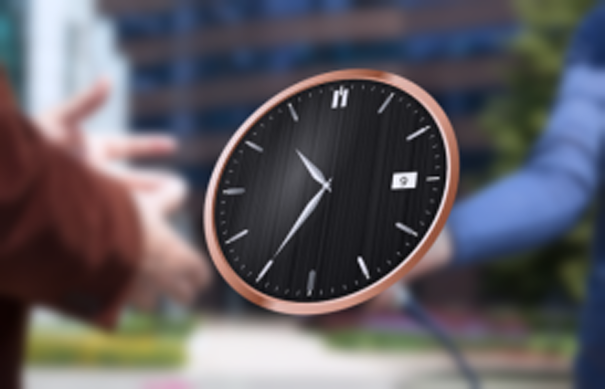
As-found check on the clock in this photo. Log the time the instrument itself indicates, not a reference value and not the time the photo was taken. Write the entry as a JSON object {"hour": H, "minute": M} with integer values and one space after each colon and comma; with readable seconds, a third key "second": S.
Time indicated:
{"hour": 10, "minute": 35}
